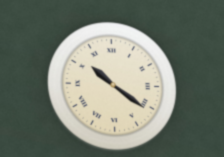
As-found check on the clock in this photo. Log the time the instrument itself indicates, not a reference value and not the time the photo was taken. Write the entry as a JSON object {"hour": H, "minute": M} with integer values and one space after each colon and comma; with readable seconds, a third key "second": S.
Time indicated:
{"hour": 10, "minute": 21}
